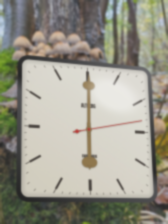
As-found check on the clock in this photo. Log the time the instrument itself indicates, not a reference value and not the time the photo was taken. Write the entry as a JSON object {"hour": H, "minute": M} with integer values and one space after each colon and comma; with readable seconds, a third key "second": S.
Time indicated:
{"hour": 6, "minute": 0, "second": 13}
